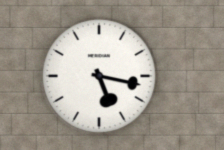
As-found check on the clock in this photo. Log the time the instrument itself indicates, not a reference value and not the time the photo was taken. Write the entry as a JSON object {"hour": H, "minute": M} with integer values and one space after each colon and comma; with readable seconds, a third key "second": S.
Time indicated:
{"hour": 5, "minute": 17}
